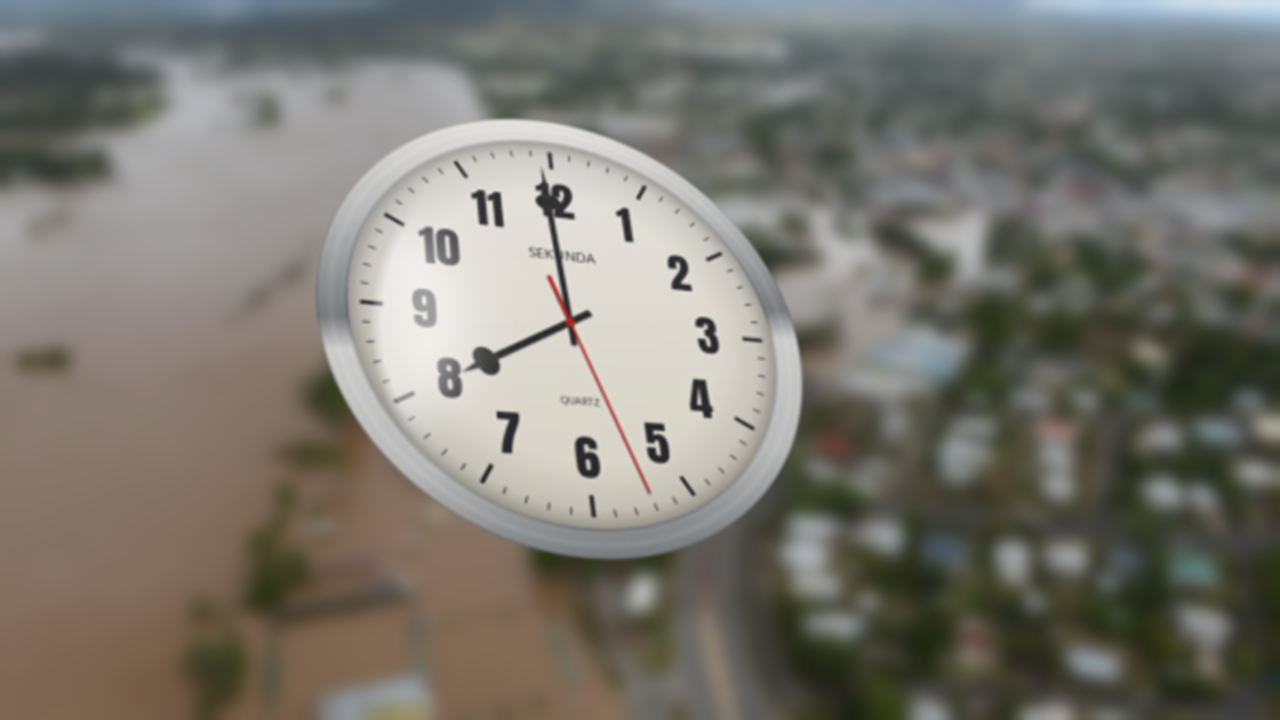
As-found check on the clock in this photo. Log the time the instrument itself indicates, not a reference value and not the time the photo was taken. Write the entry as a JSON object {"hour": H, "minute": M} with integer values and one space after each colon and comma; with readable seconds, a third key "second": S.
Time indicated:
{"hour": 7, "minute": 59, "second": 27}
